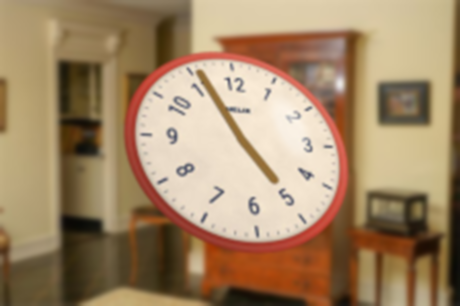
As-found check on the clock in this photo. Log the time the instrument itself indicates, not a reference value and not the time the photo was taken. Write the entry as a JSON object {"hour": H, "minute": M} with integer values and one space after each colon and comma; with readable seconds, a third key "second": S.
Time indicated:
{"hour": 4, "minute": 56}
